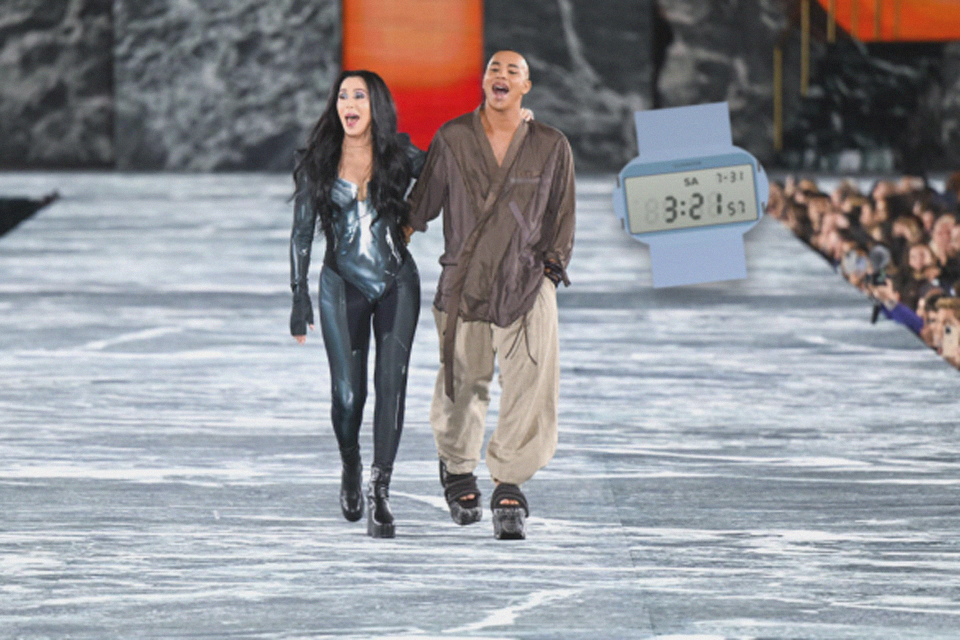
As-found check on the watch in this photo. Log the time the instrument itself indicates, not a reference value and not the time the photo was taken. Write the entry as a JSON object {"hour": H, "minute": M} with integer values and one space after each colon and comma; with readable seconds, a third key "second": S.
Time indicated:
{"hour": 3, "minute": 21}
